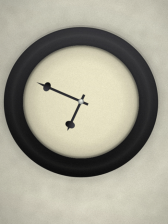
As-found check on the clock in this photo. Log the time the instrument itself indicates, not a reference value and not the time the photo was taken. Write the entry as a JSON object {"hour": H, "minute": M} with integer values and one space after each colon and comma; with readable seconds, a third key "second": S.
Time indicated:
{"hour": 6, "minute": 49}
